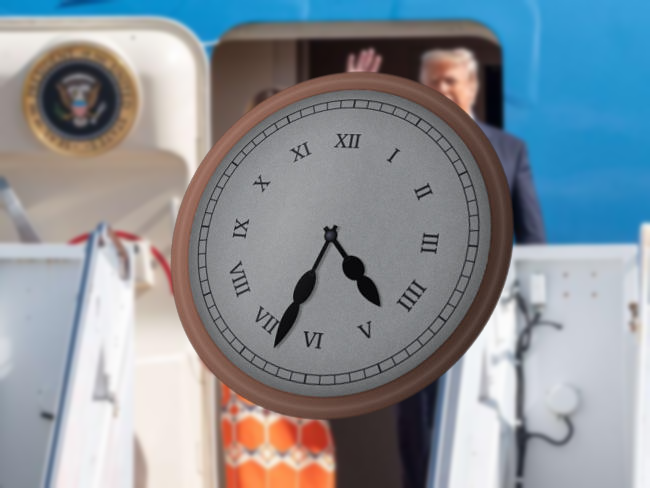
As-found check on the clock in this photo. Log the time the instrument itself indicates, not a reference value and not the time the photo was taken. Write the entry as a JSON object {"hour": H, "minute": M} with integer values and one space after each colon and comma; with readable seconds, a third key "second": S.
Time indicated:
{"hour": 4, "minute": 33}
